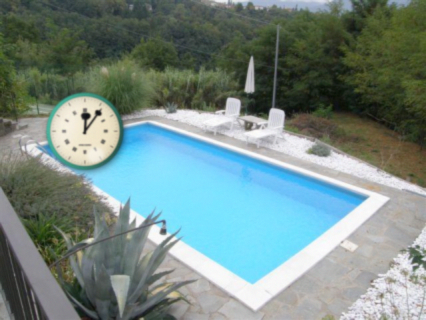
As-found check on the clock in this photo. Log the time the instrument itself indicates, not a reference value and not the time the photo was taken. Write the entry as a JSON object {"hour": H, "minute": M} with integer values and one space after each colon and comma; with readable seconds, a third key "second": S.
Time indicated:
{"hour": 12, "minute": 6}
